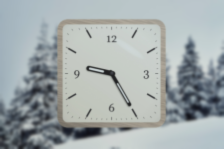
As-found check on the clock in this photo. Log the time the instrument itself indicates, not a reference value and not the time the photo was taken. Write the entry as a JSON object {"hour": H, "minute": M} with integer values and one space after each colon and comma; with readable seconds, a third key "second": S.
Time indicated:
{"hour": 9, "minute": 25}
